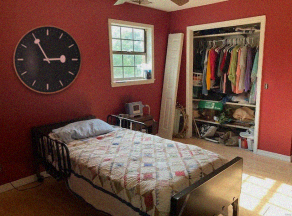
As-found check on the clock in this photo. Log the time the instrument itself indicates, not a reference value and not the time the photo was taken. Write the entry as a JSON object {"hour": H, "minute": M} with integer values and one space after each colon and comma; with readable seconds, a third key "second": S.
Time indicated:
{"hour": 2, "minute": 55}
